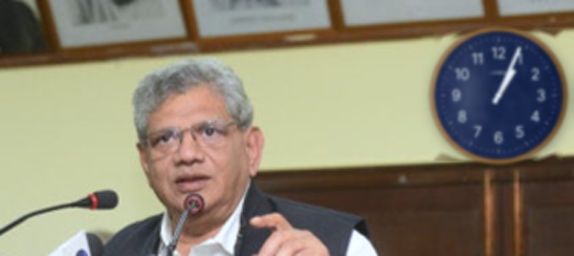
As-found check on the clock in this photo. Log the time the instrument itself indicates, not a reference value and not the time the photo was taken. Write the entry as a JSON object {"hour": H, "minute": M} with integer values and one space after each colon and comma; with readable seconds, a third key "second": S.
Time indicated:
{"hour": 1, "minute": 4}
